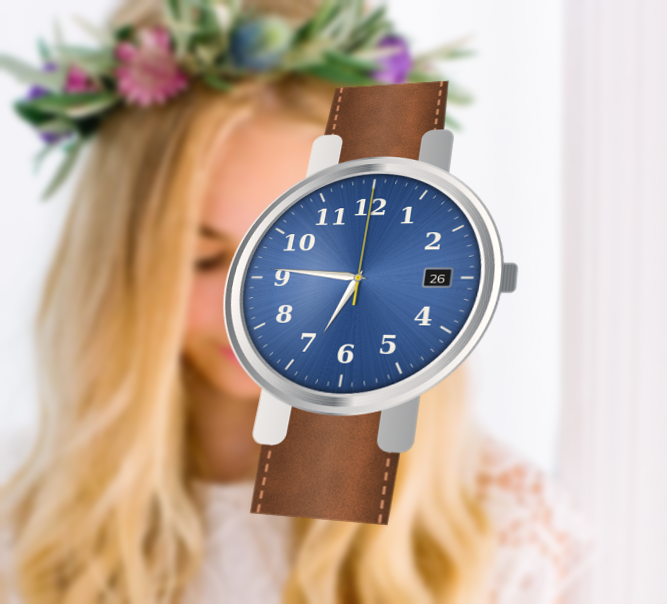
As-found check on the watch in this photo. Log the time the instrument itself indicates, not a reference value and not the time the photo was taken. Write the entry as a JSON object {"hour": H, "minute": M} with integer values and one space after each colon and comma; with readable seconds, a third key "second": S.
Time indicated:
{"hour": 6, "minute": 46, "second": 0}
